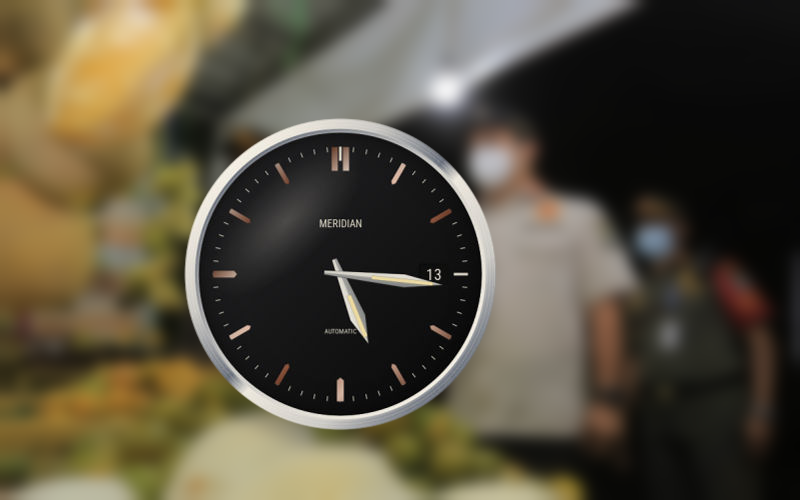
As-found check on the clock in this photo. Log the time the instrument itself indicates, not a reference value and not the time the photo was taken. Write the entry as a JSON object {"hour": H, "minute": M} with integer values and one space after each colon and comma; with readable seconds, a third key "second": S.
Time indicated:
{"hour": 5, "minute": 16}
